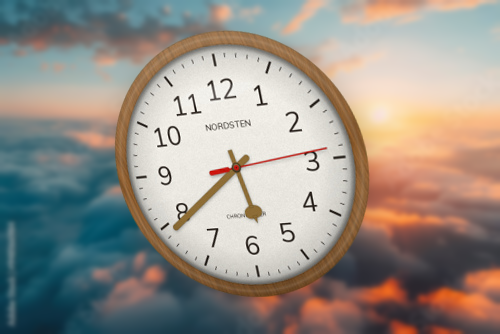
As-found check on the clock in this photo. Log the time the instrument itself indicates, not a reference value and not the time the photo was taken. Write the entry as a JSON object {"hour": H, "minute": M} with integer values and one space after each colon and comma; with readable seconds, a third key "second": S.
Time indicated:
{"hour": 5, "minute": 39, "second": 14}
